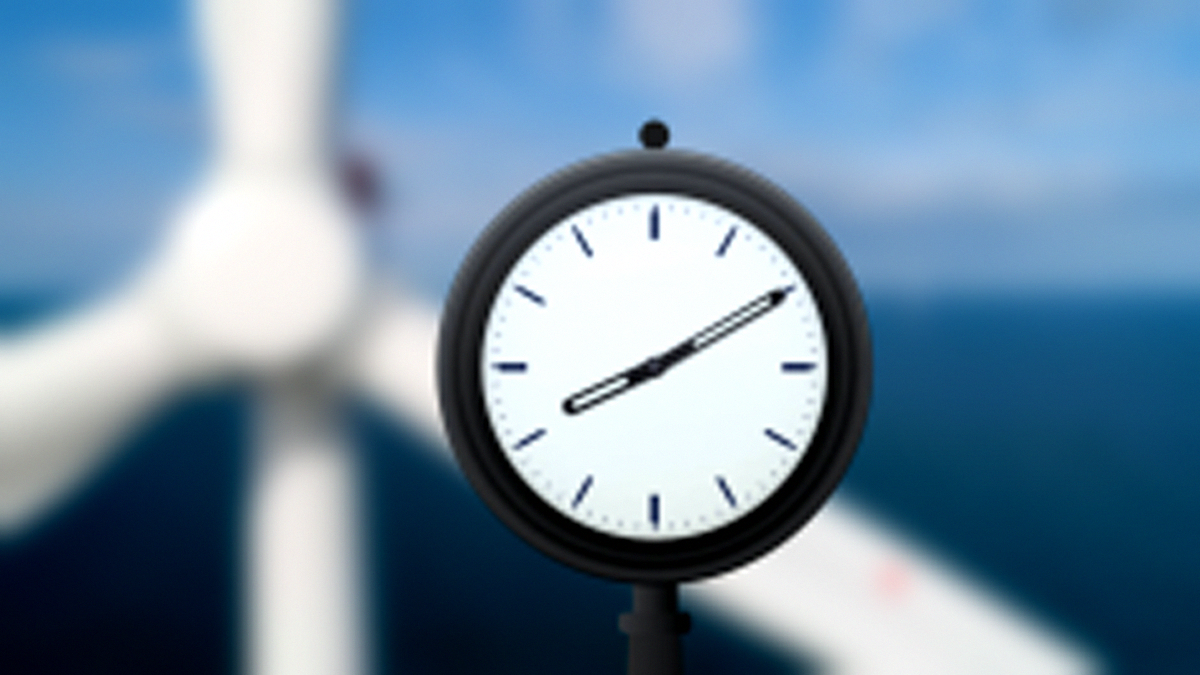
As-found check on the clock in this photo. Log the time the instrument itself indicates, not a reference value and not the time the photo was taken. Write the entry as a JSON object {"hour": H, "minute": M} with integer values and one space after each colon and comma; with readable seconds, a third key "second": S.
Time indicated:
{"hour": 8, "minute": 10}
